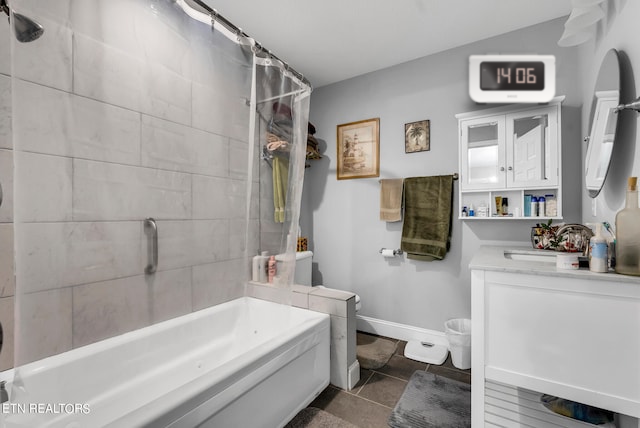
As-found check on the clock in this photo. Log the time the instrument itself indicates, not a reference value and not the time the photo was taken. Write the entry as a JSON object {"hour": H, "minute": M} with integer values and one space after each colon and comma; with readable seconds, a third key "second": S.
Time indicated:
{"hour": 14, "minute": 6}
